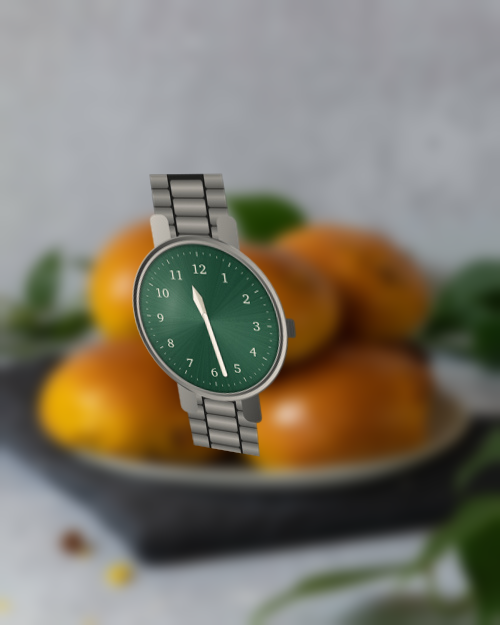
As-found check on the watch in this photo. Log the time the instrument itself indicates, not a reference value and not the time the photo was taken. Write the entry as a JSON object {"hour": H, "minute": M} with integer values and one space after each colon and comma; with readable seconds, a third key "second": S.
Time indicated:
{"hour": 11, "minute": 28}
